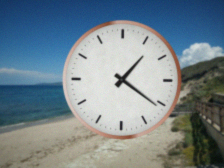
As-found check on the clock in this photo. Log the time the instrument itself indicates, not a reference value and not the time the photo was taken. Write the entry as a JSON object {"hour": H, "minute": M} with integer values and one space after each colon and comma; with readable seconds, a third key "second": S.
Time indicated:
{"hour": 1, "minute": 21}
